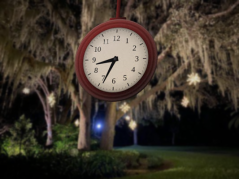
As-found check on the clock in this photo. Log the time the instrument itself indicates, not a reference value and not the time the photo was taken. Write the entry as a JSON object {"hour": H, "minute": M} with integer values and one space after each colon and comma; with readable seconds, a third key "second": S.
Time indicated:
{"hour": 8, "minute": 34}
